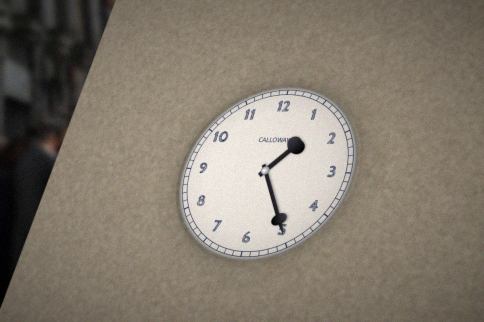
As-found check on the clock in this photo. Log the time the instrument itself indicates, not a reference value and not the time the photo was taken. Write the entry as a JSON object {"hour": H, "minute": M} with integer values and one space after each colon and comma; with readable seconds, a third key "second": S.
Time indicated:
{"hour": 1, "minute": 25}
